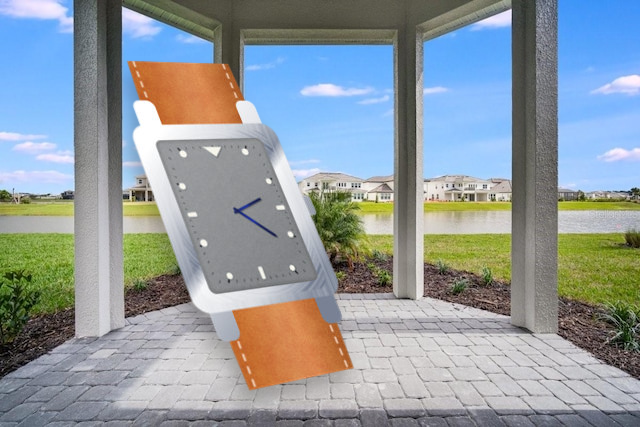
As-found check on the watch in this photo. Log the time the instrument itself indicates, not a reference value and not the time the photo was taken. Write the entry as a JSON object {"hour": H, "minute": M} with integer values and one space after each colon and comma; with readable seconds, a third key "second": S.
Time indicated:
{"hour": 2, "minute": 22}
